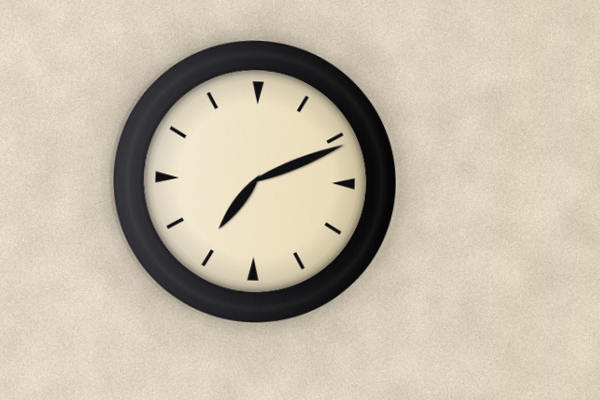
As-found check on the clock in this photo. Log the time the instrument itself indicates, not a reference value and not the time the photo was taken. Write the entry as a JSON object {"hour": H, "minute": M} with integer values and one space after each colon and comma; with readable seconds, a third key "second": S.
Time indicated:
{"hour": 7, "minute": 11}
